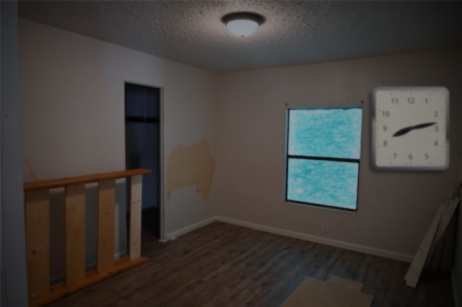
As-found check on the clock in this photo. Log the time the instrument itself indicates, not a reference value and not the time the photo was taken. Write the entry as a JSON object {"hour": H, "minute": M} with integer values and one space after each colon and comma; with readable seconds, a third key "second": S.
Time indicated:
{"hour": 8, "minute": 13}
